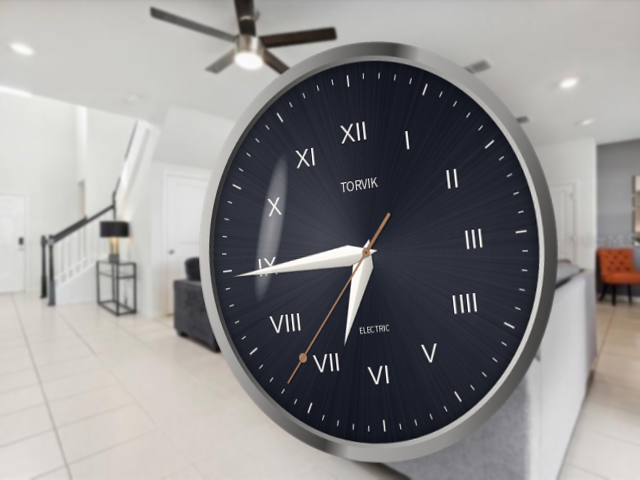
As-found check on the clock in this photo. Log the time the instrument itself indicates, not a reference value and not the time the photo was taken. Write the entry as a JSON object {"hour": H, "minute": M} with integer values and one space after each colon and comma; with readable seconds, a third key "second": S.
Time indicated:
{"hour": 6, "minute": 44, "second": 37}
